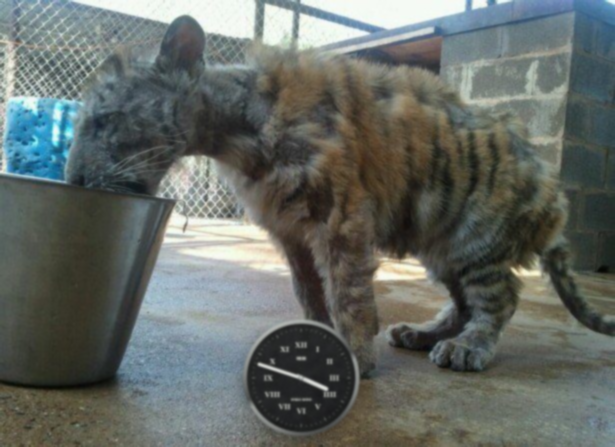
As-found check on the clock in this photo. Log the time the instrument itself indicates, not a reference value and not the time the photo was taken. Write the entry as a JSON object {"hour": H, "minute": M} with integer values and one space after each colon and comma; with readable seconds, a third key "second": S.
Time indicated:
{"hour": 3, "minute": 48}
